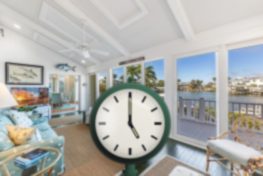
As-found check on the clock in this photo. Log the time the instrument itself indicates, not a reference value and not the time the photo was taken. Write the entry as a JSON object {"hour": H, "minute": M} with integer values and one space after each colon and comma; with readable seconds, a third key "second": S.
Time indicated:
{"hour": 5, "minute": 0}
